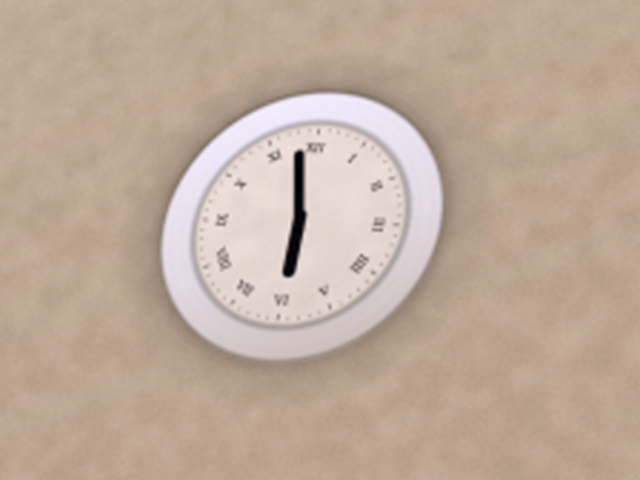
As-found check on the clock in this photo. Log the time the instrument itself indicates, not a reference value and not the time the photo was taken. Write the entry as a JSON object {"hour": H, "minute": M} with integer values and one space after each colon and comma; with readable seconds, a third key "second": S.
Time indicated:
{"hour": 5, "minute": 58}
